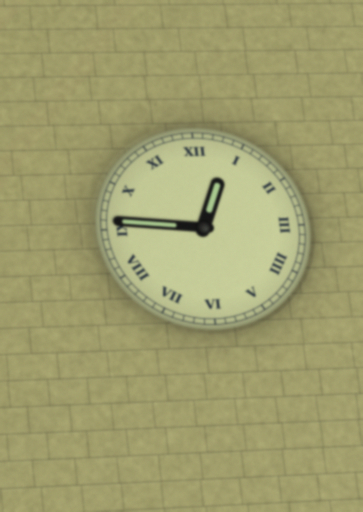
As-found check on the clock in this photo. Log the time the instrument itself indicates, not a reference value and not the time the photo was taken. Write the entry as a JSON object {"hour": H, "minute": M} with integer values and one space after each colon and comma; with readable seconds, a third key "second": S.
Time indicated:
{"hour": 12, "minute": 46}
